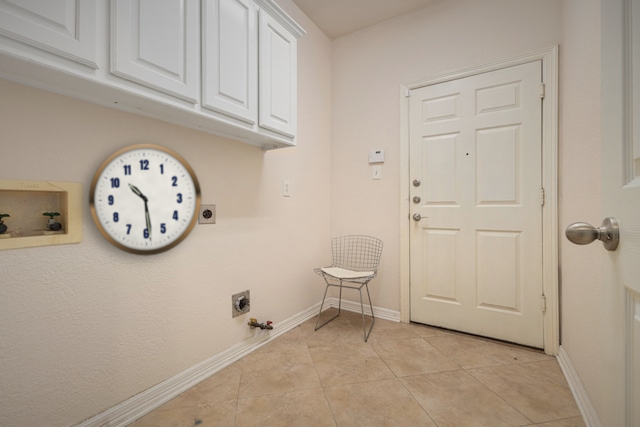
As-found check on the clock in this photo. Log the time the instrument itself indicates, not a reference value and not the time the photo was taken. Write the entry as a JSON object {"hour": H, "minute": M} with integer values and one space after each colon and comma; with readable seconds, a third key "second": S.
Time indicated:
{"hour": 10, "minute": 29}
